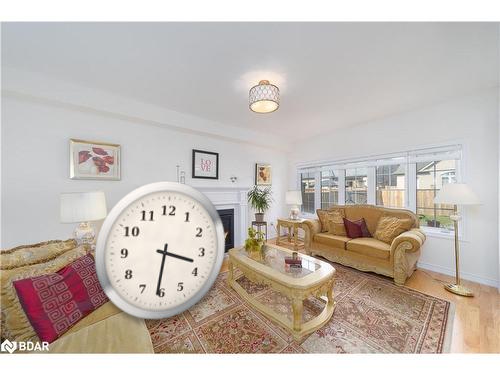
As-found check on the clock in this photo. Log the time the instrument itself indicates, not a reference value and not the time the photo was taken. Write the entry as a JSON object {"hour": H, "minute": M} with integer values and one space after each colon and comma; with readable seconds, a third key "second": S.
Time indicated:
{"hour": 3, "minute": 31}
